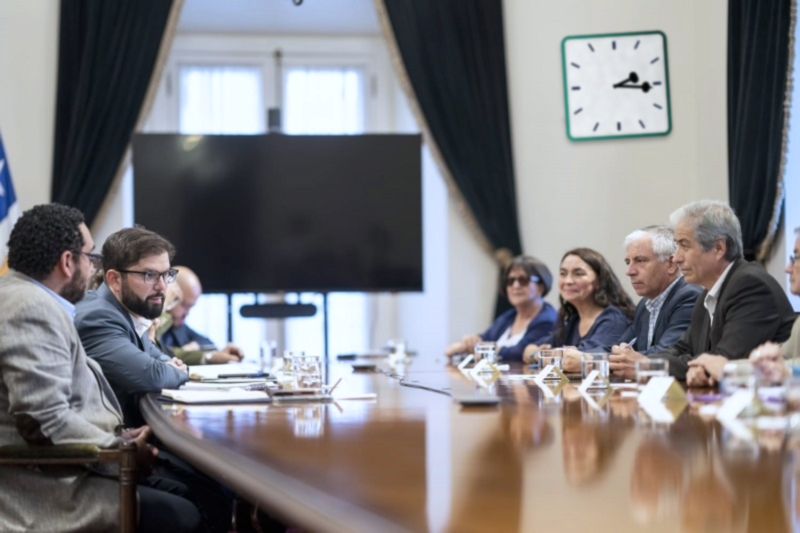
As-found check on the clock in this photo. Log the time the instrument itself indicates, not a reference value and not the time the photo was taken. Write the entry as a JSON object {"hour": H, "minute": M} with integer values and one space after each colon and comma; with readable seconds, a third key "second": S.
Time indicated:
{"hour": 2, "minute": 16}
